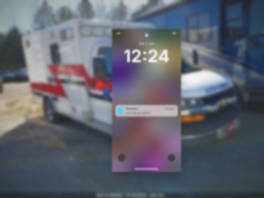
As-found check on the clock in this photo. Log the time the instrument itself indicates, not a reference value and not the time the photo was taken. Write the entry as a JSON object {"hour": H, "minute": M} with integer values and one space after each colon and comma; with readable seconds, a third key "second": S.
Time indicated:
{"hour": 12, "minute": 24}
